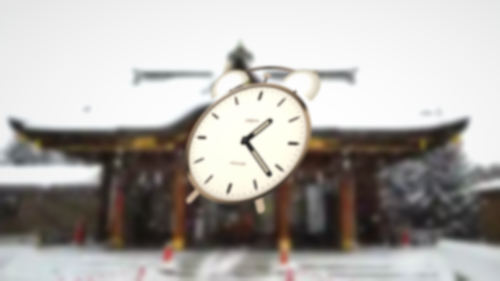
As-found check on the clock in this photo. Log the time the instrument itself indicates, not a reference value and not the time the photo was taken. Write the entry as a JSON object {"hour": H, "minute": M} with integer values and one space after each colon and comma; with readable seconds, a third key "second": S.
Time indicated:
{"hour": 1, "minute": 22}
